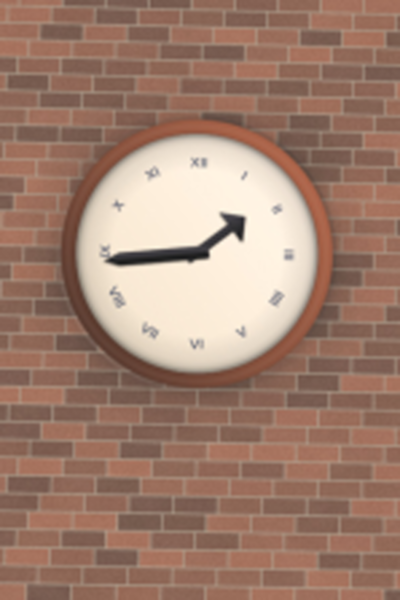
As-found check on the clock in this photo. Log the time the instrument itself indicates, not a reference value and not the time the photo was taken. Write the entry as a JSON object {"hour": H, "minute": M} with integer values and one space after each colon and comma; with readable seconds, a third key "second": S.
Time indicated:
{"hour": 1, "minute": 44}
